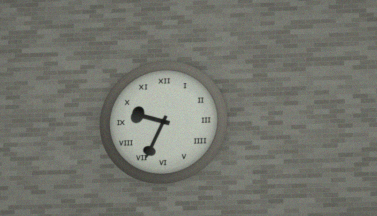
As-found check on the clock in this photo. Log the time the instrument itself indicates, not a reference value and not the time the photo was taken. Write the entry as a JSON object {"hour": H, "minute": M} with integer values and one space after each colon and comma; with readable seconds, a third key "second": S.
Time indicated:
{"hour": 9, "minute": 34}
